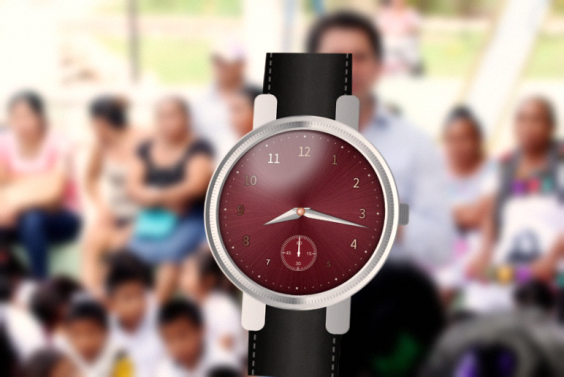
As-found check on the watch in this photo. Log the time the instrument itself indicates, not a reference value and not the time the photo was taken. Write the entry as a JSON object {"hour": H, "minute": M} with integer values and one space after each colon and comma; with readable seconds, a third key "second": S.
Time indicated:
{"hour": 8, "minute": 17}
